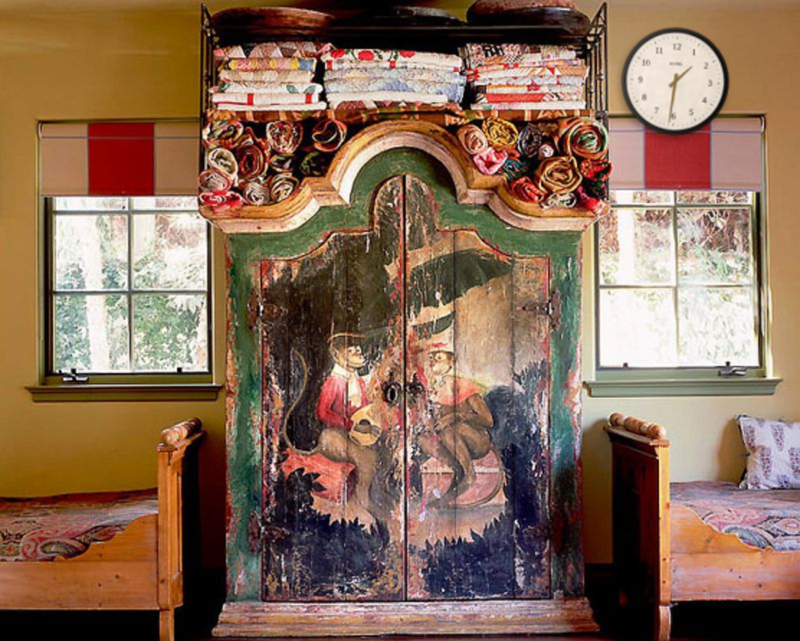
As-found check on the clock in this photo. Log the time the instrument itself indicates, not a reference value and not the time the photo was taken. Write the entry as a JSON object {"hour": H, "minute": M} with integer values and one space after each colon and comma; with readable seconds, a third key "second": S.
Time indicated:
{"hour": 1, "minute": 31}
